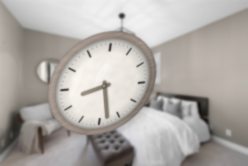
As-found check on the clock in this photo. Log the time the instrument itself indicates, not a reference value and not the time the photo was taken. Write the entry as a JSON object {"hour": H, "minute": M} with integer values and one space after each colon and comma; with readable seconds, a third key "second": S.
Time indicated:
{"hour": 8, "minute": 28}
